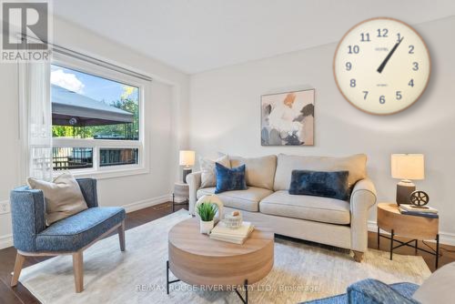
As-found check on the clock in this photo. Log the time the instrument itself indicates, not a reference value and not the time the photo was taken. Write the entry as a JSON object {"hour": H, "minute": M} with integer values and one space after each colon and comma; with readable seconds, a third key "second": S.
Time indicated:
{"hour": 1, "minute": 6}
